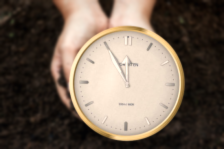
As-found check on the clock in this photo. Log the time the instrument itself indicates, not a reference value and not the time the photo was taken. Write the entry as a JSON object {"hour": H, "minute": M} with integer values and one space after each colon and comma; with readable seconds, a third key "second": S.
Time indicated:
{"hour": 11, "minute": 55}
